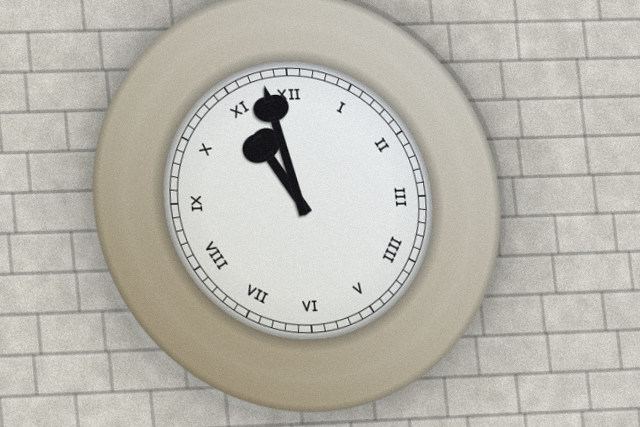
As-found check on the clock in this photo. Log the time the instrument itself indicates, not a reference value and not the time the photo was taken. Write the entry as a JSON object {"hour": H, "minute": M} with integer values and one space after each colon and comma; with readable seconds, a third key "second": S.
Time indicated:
{"hour": 10, "minute": 58}
